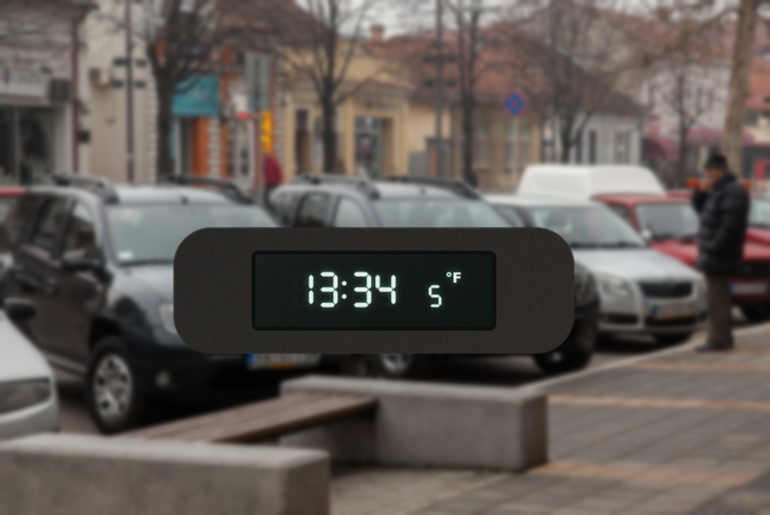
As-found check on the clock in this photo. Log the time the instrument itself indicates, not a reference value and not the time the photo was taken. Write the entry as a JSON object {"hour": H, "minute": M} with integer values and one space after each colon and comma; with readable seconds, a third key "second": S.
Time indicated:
{"hour": 13, "minute": 34}
